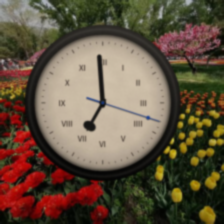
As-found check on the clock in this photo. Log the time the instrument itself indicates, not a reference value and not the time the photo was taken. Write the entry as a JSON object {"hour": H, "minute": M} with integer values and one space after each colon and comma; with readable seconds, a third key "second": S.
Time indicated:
{"hour": 6, "minute": 59, "second": 18}
